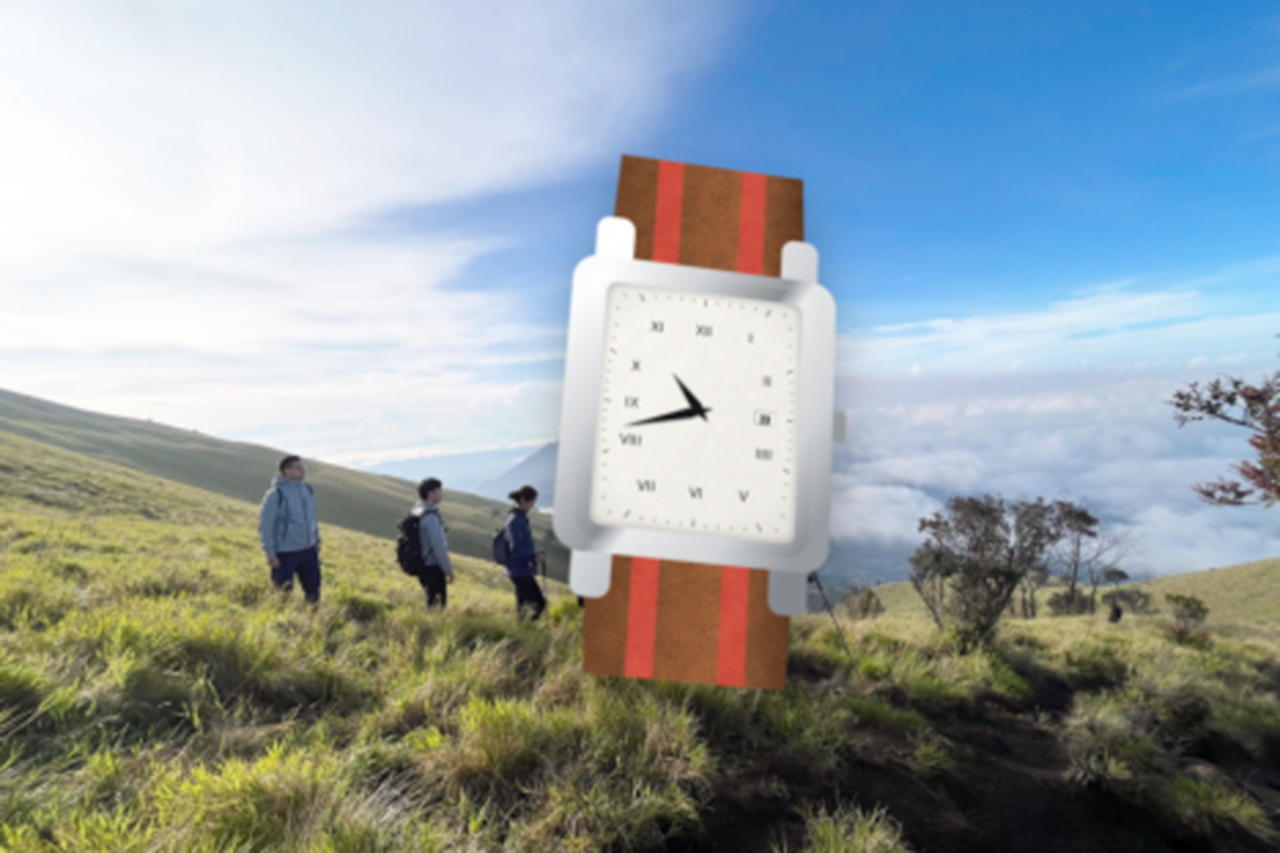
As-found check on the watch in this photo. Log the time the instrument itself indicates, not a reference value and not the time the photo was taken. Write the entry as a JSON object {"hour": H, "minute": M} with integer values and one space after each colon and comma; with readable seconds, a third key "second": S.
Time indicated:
{"hour": 10, "minute": 42}
